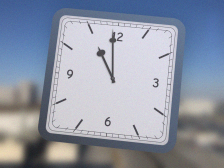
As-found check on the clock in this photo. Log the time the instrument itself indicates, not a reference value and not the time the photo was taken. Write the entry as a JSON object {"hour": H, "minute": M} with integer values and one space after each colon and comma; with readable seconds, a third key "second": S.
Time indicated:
{"hour": 10, "minute": 59}
